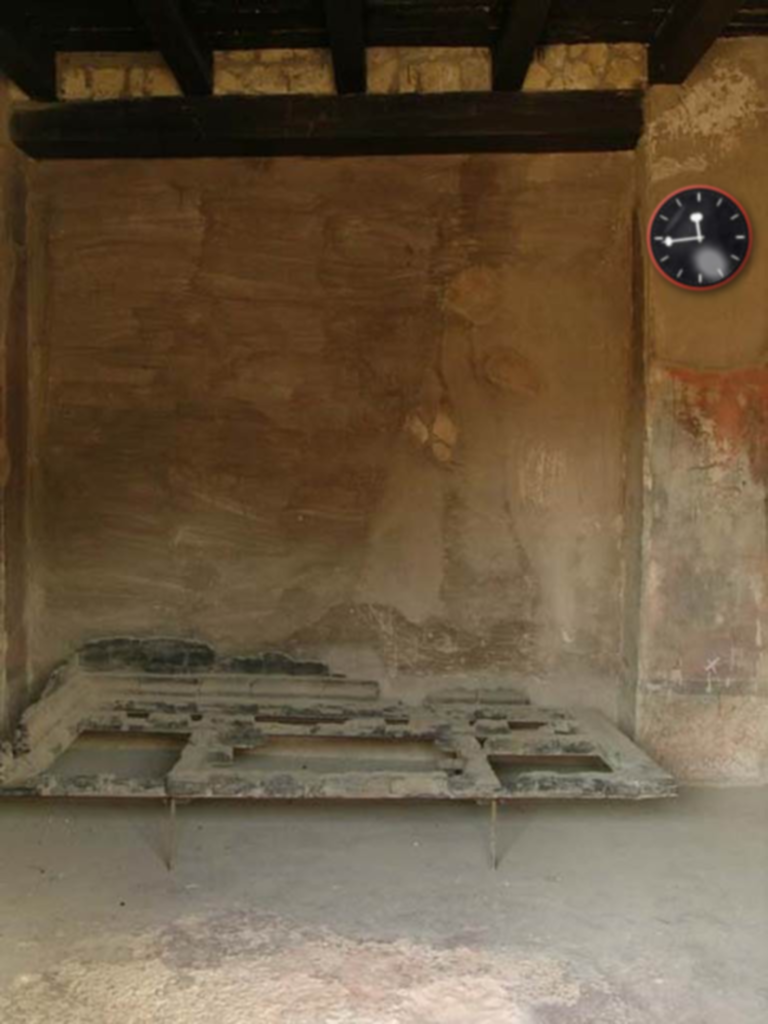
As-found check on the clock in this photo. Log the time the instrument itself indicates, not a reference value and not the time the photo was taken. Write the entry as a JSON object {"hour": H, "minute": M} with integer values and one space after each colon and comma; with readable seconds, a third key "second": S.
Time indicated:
{"hour": 11, "minute": 44}
